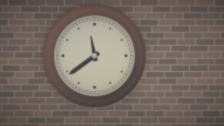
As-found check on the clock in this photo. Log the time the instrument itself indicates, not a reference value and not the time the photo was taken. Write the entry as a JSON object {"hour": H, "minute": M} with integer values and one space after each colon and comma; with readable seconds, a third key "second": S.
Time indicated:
{"hour": 11, "minute": 39}
